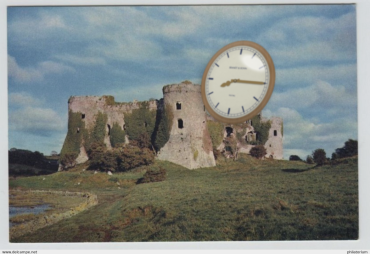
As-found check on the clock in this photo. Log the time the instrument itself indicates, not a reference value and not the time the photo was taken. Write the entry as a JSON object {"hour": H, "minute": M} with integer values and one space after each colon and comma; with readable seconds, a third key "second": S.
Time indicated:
{"hour": 8, "minute": 15}
